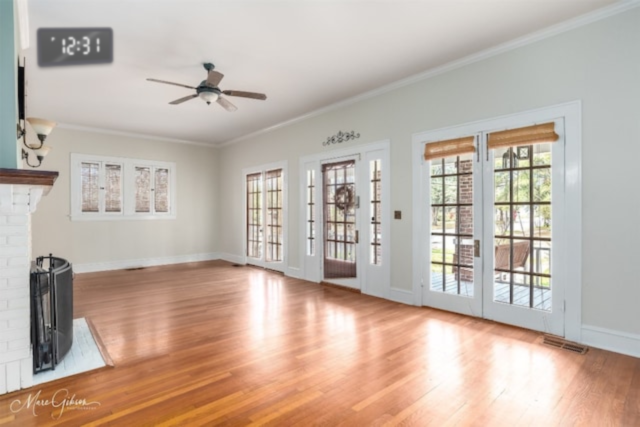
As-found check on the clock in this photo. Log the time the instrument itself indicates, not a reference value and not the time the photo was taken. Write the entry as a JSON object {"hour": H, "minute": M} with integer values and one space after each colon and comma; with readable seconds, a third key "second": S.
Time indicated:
{"hour": 12, "minute": 31}
